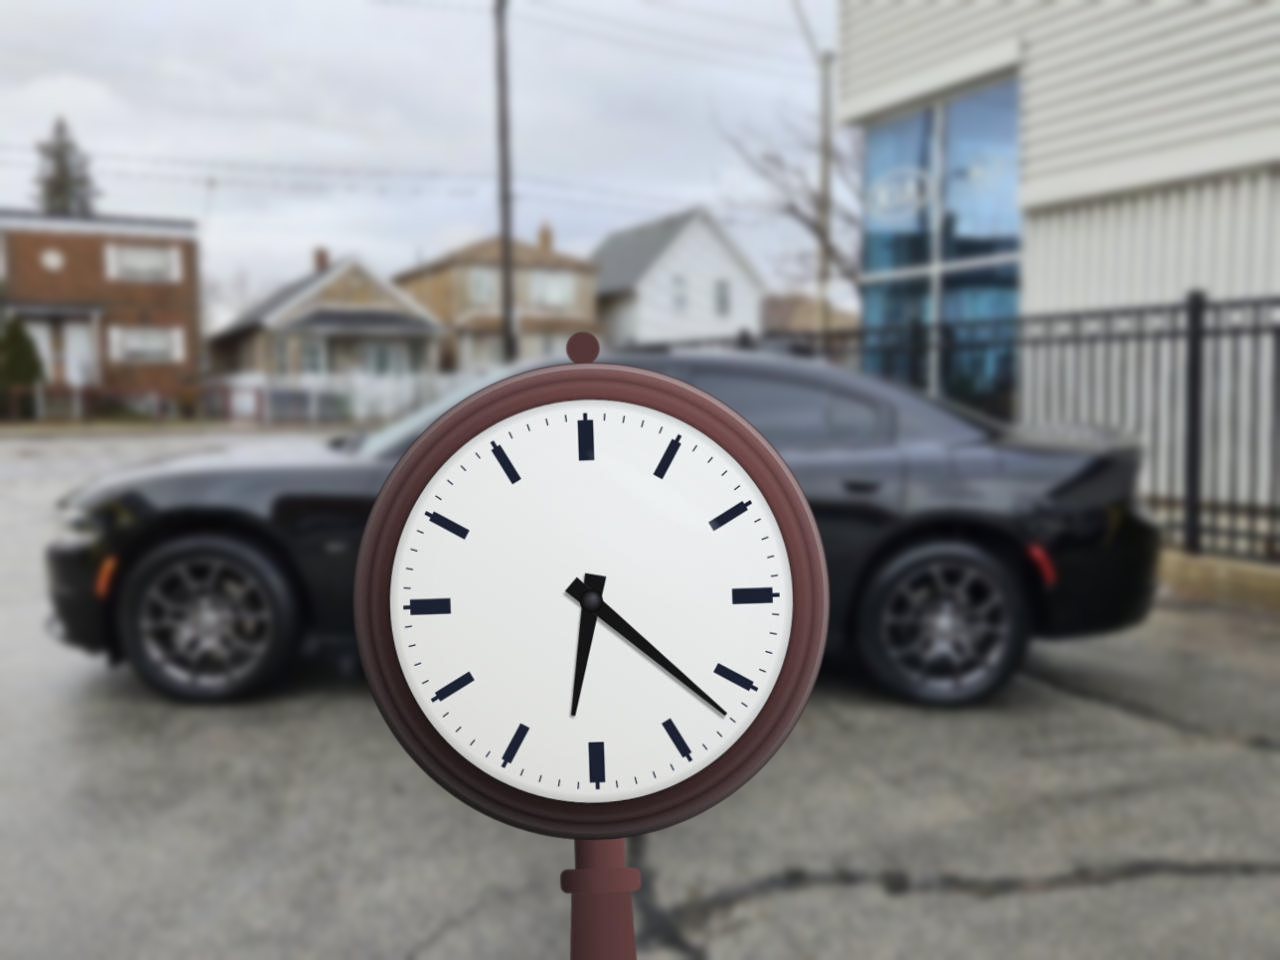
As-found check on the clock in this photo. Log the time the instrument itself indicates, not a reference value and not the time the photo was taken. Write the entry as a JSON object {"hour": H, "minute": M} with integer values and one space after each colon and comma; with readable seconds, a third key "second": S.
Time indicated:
{"hour": 6, "minute": 22}
